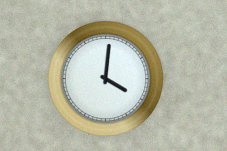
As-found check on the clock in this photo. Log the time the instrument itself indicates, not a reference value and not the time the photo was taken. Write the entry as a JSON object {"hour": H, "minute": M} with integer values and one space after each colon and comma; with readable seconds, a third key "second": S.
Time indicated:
{"hour": 4, "minute": 1}
